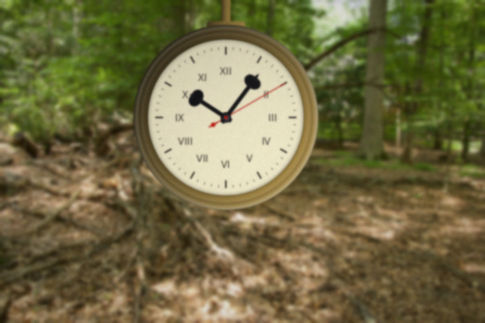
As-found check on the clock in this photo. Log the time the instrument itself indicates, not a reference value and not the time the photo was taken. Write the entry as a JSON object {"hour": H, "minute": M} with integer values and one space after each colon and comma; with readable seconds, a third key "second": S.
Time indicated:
{"hour": 10, "minute": 6, "second": 10}
